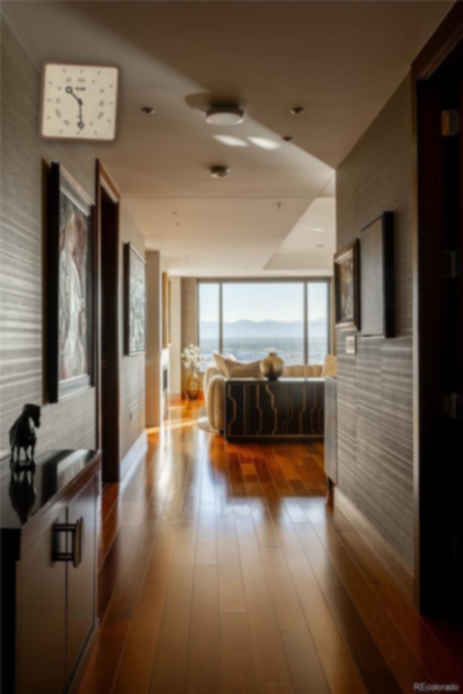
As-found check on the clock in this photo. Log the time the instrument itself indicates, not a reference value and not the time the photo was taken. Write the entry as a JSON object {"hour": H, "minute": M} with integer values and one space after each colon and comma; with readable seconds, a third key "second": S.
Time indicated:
{"hour": 10, "minute": 29}
